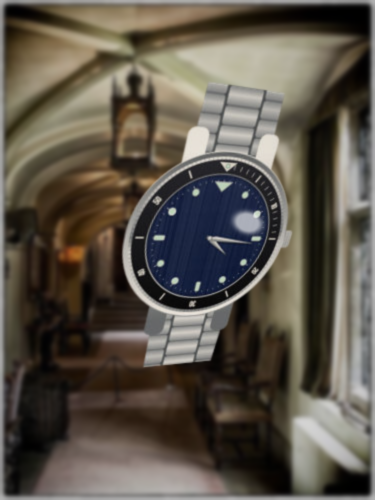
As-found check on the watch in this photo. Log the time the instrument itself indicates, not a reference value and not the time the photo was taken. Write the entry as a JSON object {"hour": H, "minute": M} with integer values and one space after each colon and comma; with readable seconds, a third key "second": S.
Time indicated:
{"hour": 4, "minute": 16}
